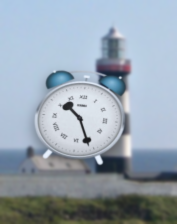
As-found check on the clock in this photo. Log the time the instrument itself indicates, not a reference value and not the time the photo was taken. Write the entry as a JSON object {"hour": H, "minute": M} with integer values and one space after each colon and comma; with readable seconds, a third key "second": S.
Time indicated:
{"hour": 10, "minute": 26}
